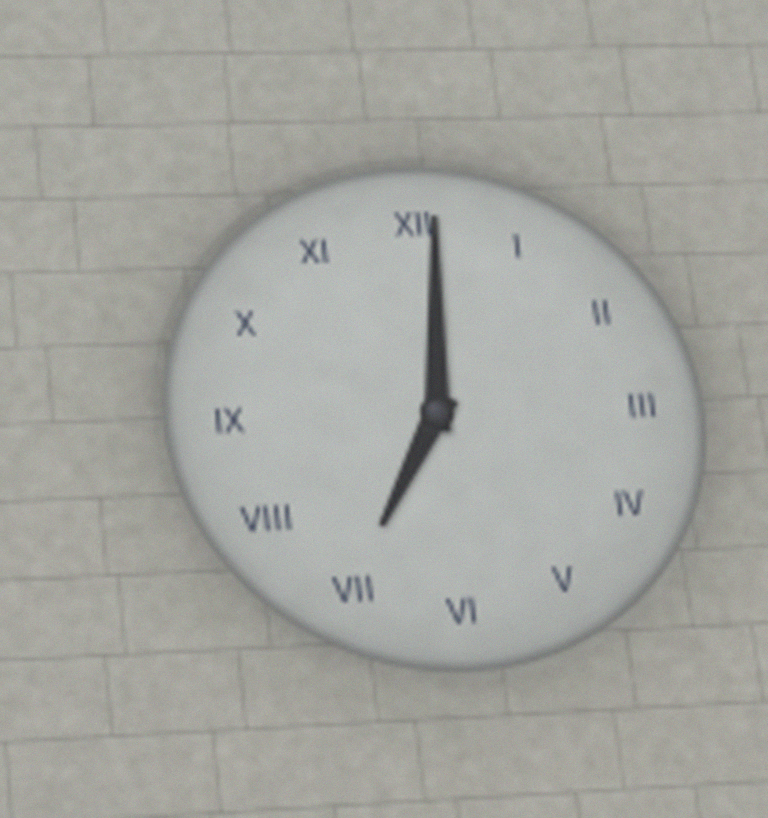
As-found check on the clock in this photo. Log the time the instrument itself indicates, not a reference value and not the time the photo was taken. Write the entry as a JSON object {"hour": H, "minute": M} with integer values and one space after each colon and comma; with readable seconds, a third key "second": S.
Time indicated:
{"hour": 7, "minute": 1}
